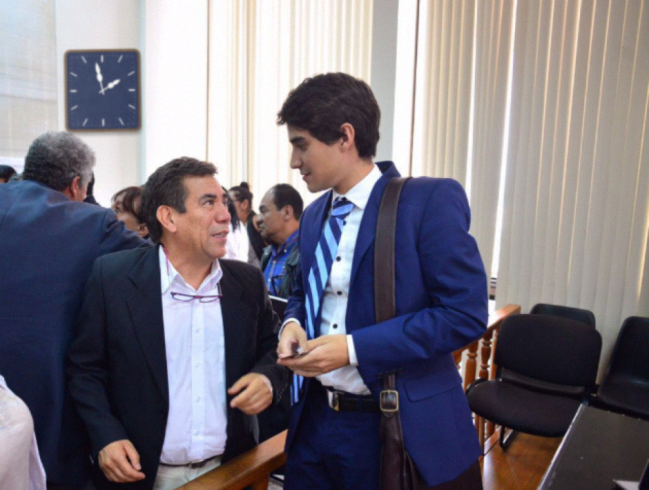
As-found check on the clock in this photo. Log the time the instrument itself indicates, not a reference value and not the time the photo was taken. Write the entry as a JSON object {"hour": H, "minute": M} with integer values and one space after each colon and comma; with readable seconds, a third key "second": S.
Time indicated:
{"hour": 1, "minute": 58}
